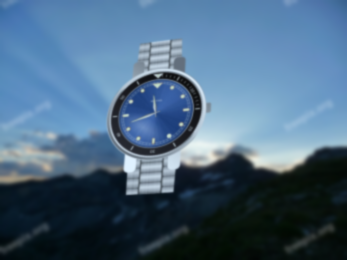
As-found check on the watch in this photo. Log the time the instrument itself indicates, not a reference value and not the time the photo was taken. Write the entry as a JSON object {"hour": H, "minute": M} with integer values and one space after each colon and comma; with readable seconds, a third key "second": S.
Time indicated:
{"hour": 11, "minute": 42}
